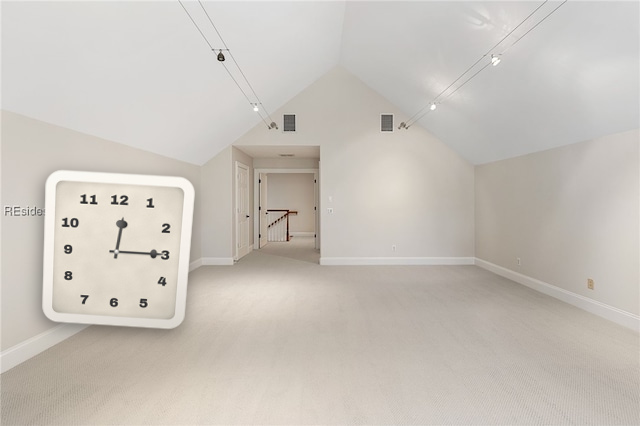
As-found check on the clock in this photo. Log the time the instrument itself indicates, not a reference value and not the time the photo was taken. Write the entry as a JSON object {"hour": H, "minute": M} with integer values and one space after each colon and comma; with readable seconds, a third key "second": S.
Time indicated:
{"hour": 12, "minute": 15}
